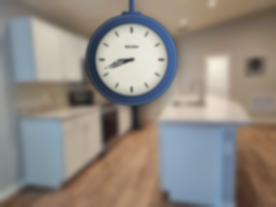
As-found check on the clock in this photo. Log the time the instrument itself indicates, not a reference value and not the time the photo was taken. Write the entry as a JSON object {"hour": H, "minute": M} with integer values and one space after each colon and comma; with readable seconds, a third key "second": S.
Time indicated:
{"hour": 8, "minute": 42}
